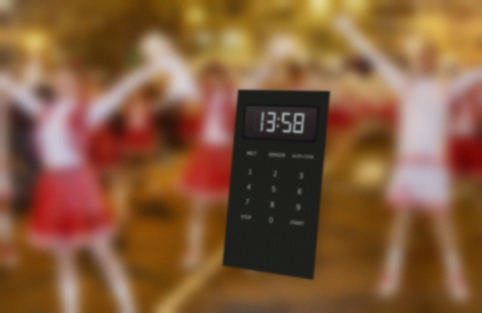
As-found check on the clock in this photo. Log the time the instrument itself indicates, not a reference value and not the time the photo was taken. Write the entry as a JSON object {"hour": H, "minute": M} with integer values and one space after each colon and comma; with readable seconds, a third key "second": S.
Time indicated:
{"hour": 13, "minute": 58}
